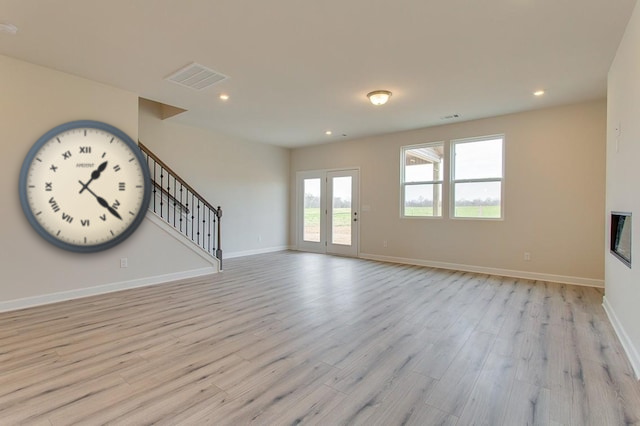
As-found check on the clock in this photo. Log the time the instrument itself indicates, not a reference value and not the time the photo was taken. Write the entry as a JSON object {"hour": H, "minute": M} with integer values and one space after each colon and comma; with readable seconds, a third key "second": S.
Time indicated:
{"hour": 1, "minute": 22}
